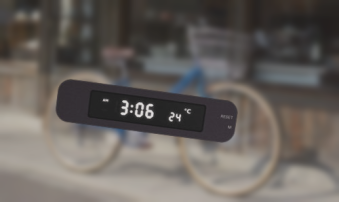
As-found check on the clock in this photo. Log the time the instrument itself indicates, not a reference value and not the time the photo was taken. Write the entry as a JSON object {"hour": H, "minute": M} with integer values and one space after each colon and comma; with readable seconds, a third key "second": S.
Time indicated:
{"hour": 3, "minute": 6}
